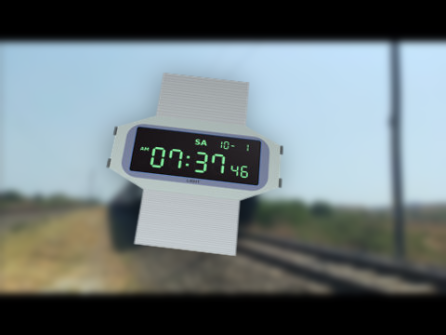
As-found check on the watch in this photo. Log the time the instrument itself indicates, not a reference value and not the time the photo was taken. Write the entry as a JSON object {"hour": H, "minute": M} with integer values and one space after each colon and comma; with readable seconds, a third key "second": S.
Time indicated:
{"hour": 7, "minute": 37, "second": 46}
